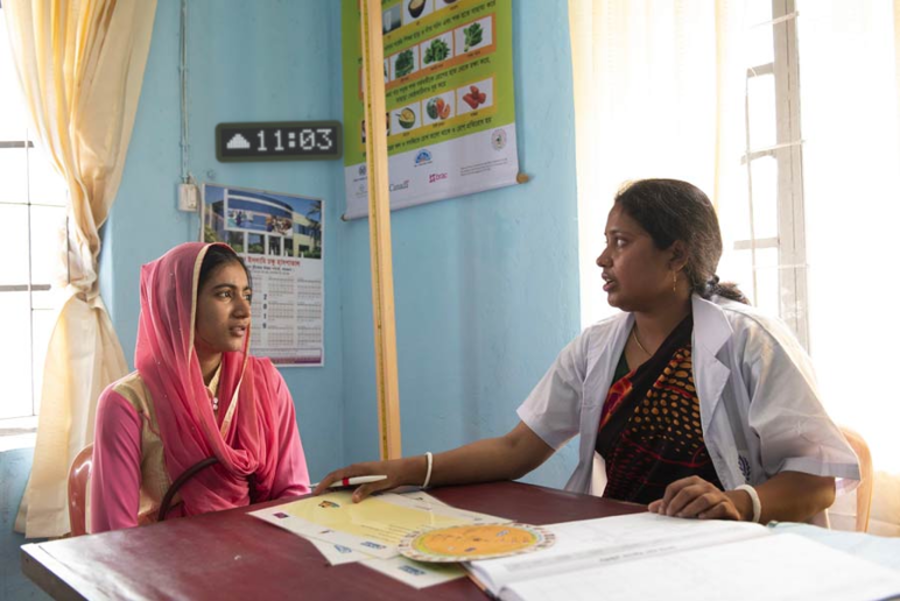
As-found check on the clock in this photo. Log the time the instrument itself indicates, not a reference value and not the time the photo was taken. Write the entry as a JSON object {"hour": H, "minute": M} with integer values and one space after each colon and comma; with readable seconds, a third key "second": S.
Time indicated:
{"hour": 11, "minute": 3}
